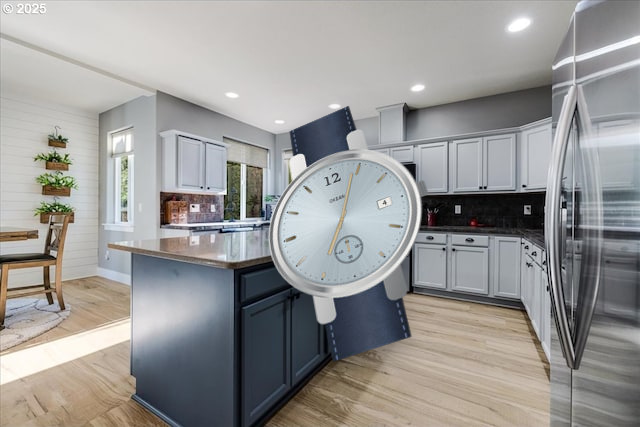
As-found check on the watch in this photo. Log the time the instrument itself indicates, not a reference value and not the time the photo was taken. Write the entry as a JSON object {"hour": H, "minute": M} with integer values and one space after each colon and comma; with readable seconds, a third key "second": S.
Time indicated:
{"hour": 7, "minute": 4}
